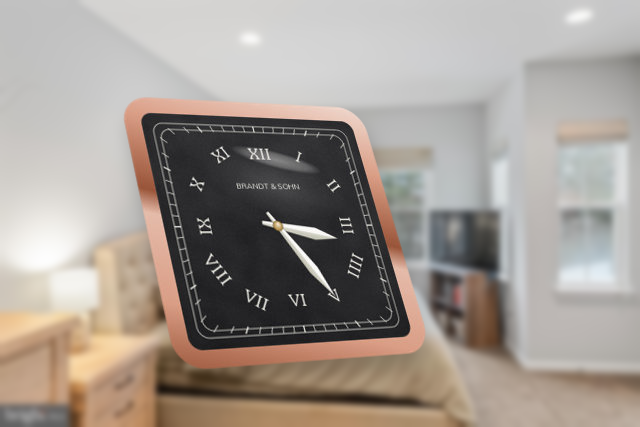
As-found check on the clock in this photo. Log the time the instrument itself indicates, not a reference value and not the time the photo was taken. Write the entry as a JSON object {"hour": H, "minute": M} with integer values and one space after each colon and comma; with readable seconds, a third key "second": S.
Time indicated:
{"hour": 3, "minute": 25}
